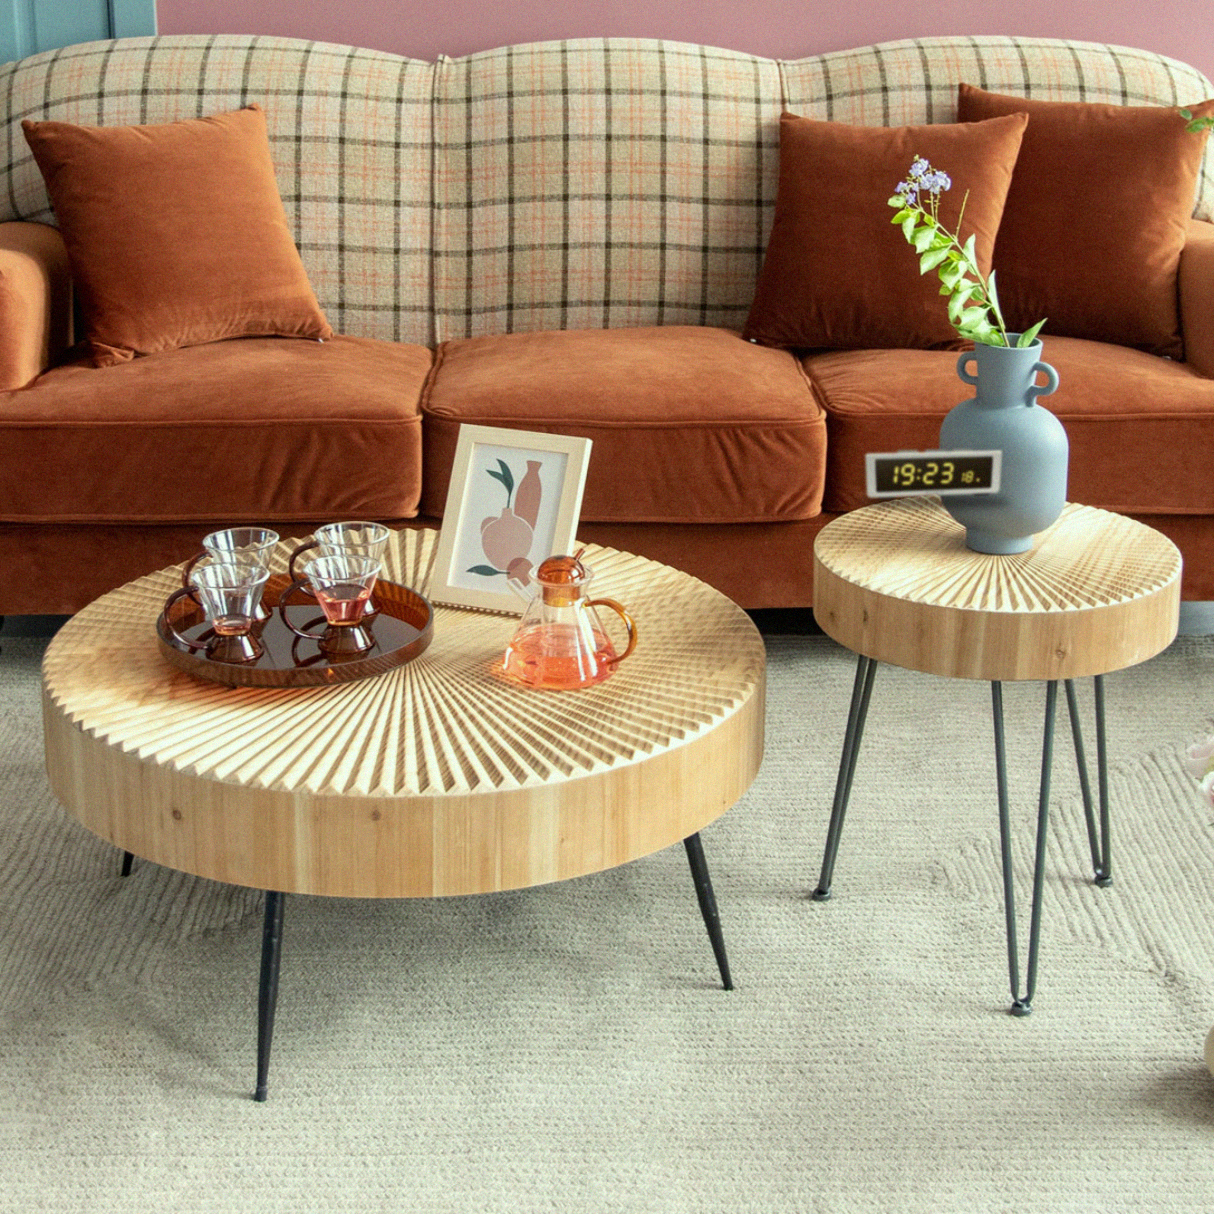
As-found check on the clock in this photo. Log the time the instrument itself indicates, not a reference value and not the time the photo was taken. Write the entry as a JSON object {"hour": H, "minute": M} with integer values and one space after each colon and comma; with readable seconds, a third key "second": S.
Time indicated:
{"hour": 19, "minute": 23}
